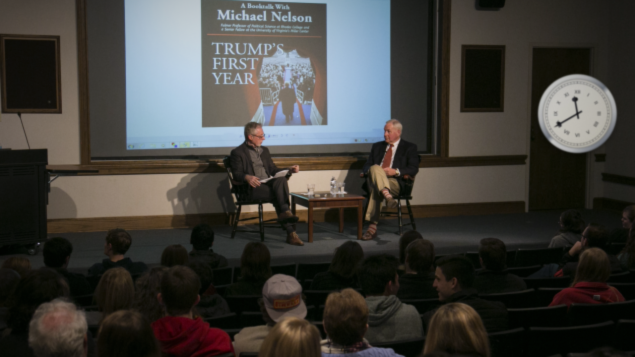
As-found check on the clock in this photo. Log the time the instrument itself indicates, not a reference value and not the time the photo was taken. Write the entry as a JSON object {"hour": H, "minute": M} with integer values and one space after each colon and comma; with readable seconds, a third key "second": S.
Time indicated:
{"hour": 11, "minute": 40}
